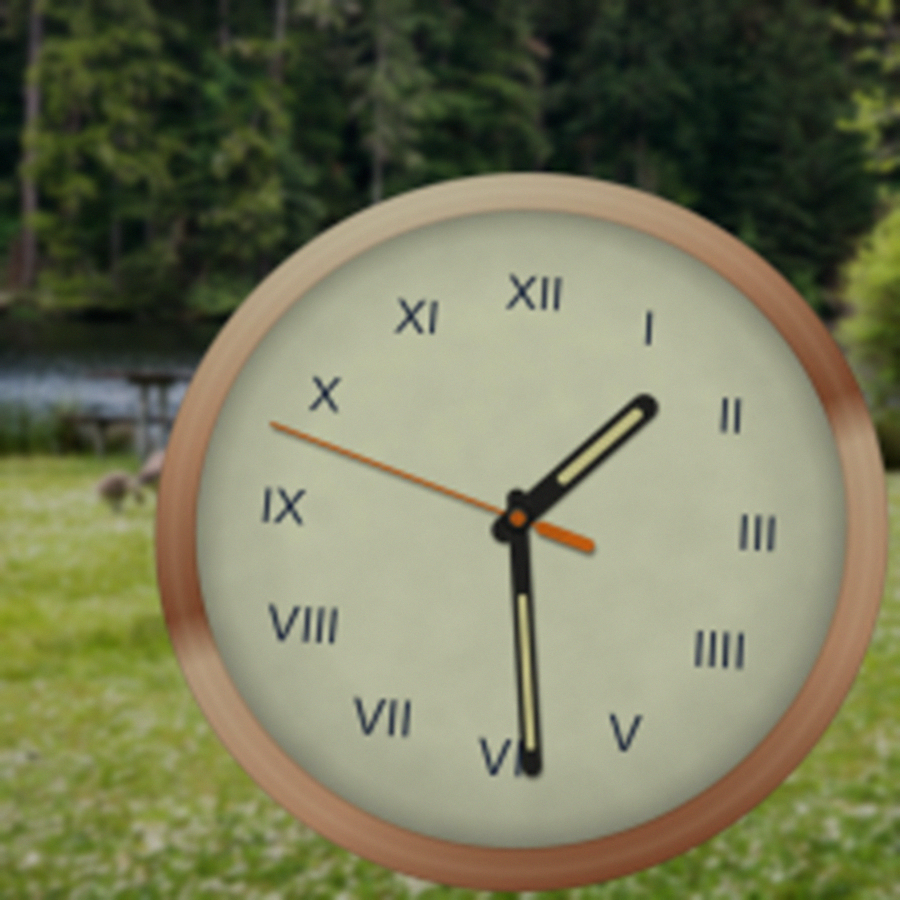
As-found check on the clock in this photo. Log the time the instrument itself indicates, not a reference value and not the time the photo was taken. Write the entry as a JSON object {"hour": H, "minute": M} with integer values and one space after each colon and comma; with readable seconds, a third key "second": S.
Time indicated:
{"hour": 1, "minute": 28, "second": 48}
